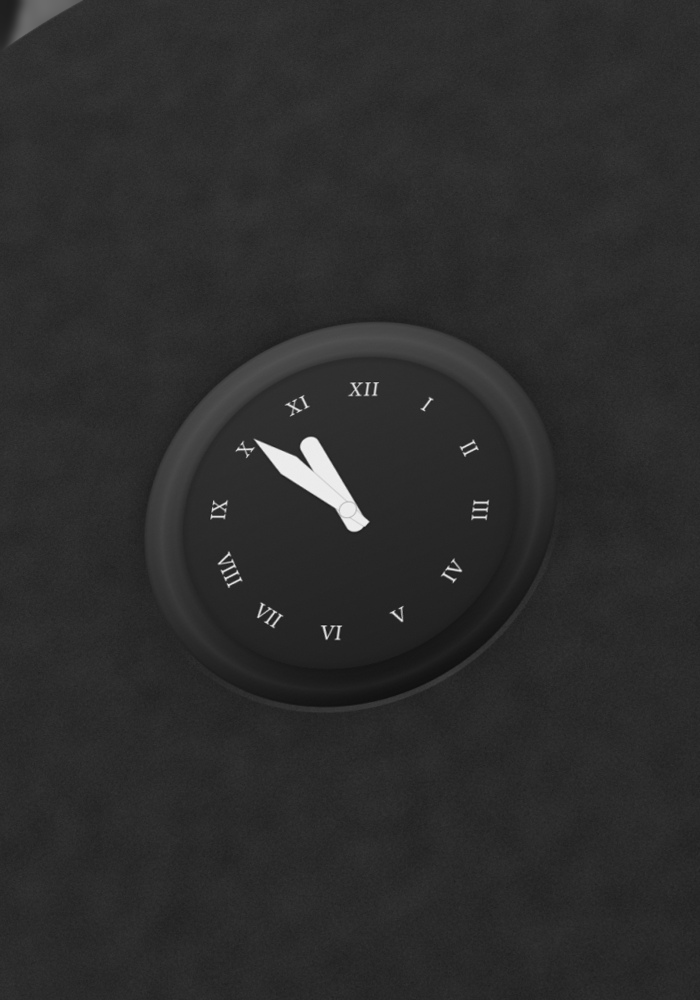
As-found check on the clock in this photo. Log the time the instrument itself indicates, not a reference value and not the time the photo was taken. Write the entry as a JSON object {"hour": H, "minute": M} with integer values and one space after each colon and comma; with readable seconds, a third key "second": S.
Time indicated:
{"hour": 10, "minute": 51}
